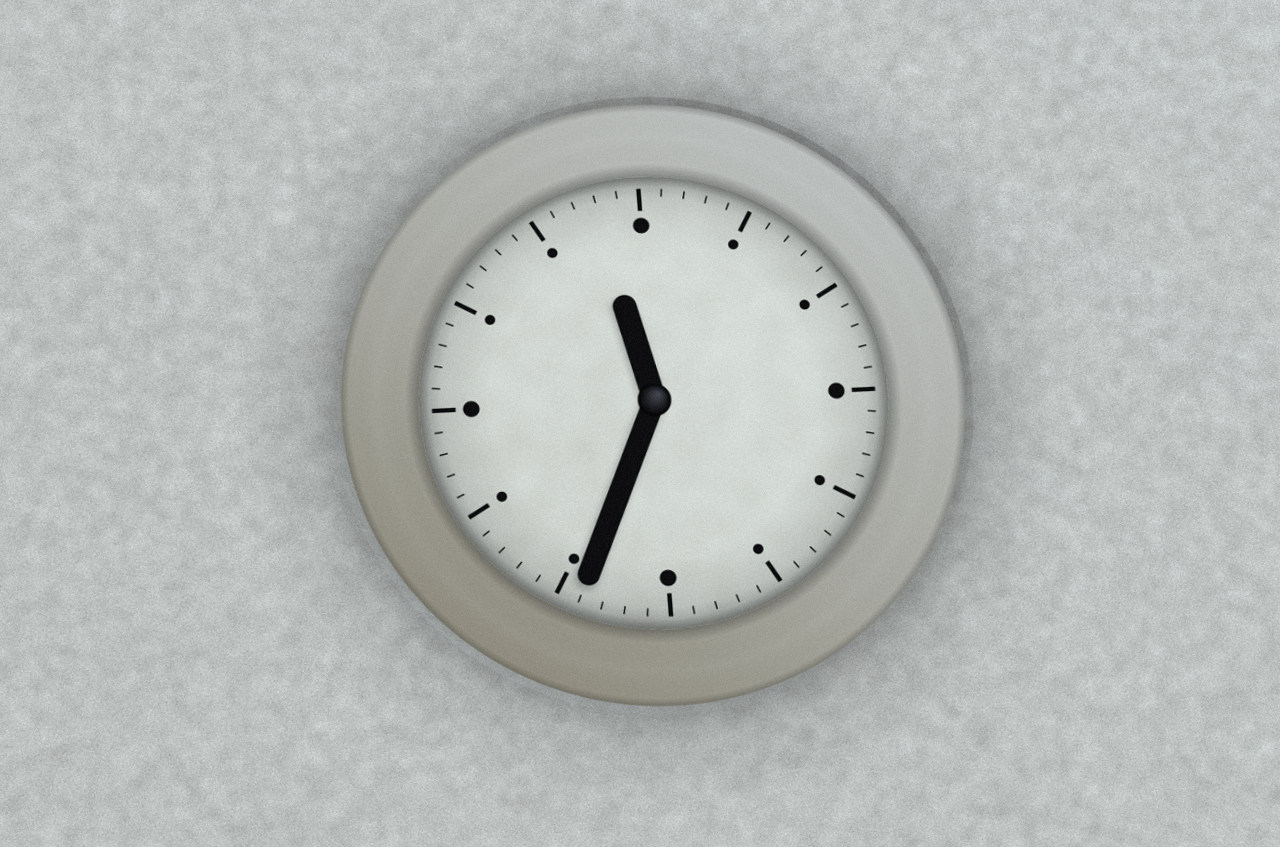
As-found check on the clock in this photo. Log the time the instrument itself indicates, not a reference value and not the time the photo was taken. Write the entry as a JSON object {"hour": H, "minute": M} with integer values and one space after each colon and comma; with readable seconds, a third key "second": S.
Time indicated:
{"hour": 11, "minute": 34}
